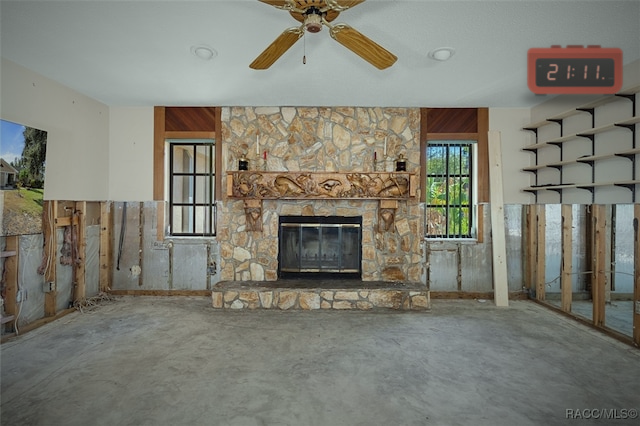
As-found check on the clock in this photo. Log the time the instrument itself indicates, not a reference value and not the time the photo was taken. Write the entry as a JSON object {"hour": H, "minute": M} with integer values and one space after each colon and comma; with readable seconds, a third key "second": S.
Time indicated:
{"hour": 21, "minute": 11}
